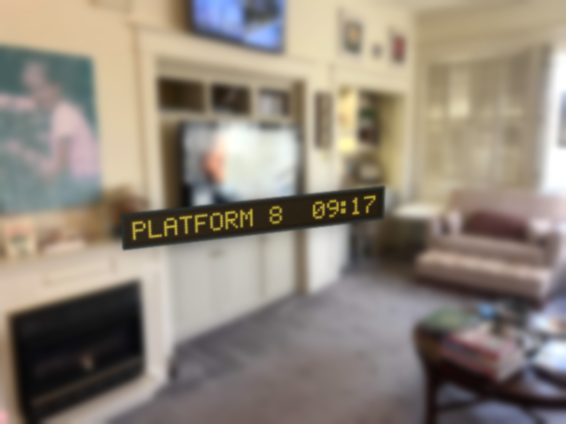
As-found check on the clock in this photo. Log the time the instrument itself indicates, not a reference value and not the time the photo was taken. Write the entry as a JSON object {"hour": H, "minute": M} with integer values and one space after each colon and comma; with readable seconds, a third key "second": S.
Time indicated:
{"hour": 9, "minute": 17}
